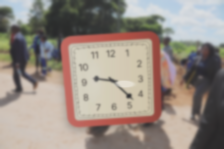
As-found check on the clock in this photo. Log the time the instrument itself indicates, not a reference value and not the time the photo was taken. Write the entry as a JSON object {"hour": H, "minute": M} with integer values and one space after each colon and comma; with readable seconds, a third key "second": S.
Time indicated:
{"hour": 9, "minute": 23}
